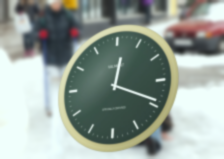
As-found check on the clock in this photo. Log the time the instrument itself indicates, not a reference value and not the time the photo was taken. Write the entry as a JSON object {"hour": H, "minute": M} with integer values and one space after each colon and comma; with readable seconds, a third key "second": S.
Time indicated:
{"hour": 12, "minute": 19}
